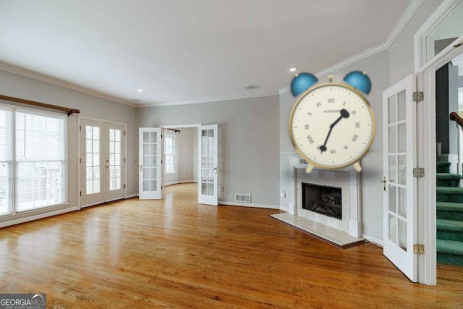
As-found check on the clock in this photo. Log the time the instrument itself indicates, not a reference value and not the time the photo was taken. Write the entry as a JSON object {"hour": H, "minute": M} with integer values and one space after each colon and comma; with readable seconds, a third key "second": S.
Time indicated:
{"hour": 1, "minute": 34}
